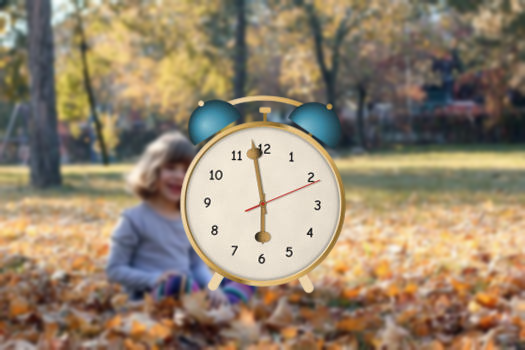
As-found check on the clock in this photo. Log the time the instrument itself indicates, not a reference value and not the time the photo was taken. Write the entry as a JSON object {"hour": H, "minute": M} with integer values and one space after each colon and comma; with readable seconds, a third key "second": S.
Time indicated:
{"hour": 5, "minute": 58, "second": 11}
